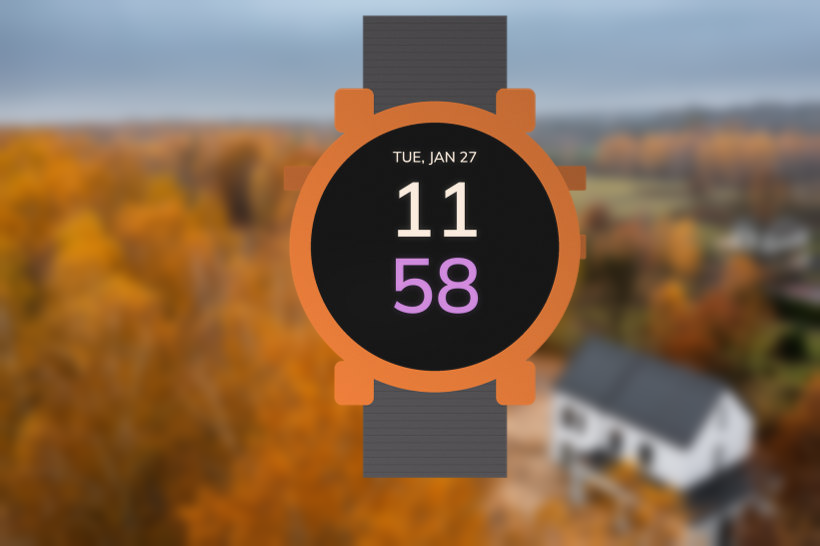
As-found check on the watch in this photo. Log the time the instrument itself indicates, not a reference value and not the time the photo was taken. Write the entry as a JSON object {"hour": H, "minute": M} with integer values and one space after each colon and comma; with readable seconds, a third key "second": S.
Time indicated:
{"hour": 11, "minute": 58}
